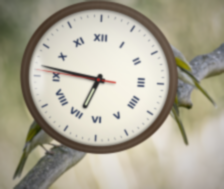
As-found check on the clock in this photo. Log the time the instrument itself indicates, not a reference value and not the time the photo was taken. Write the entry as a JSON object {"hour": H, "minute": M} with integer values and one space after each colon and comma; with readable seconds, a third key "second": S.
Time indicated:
{"hour": 6, "minute": 46, "second": 46}
